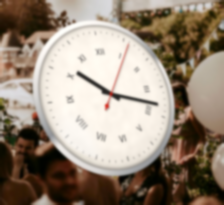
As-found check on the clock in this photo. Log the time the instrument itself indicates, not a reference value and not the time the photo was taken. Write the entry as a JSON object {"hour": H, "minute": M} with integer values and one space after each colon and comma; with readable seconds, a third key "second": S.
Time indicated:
{"hour": 10, "minute": 18, "second": 6}
